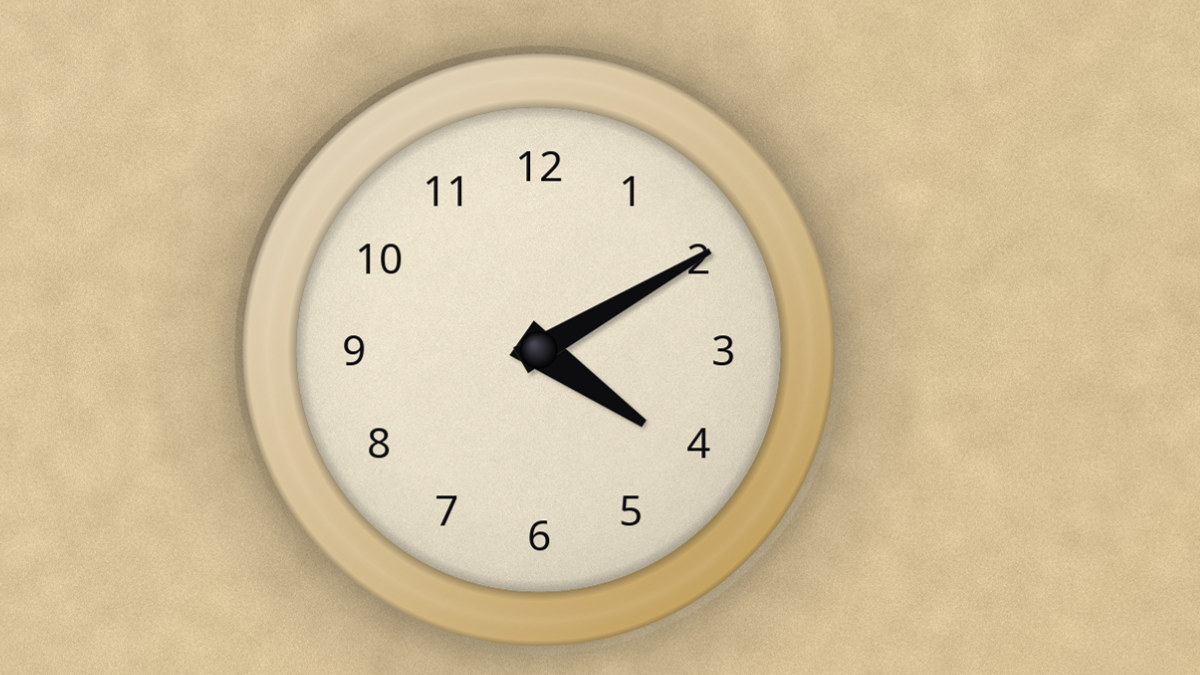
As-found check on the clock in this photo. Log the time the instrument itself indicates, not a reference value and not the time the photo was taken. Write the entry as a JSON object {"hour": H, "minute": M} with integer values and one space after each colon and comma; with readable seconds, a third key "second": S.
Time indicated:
{"hour": 4, "minute": 10}
